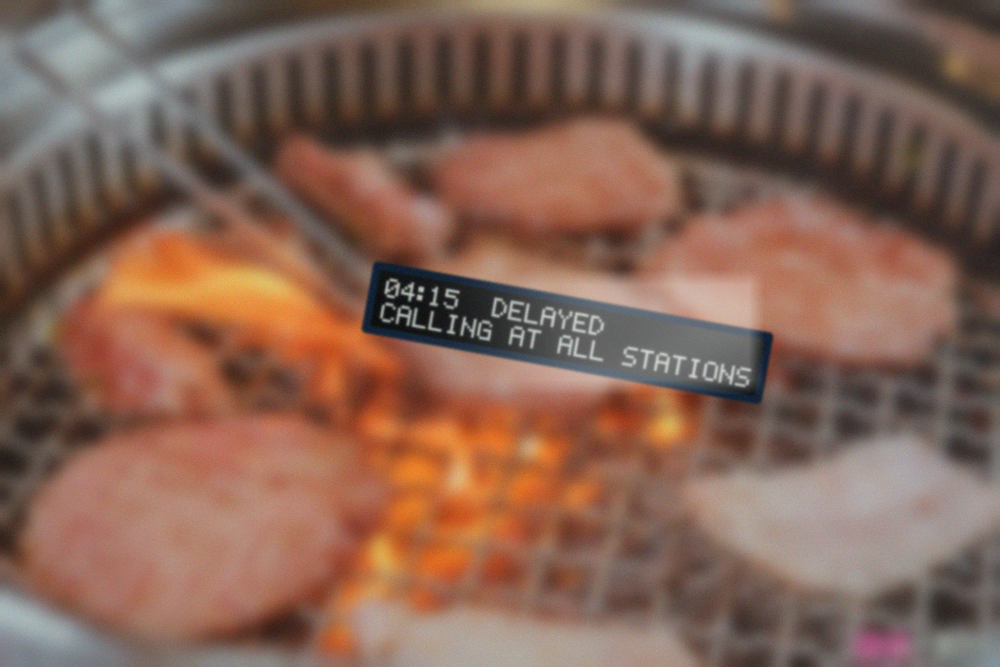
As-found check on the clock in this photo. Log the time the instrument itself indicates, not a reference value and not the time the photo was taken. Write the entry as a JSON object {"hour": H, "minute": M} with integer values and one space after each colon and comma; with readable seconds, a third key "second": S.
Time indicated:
{"hour": 4, "minute": 15}
